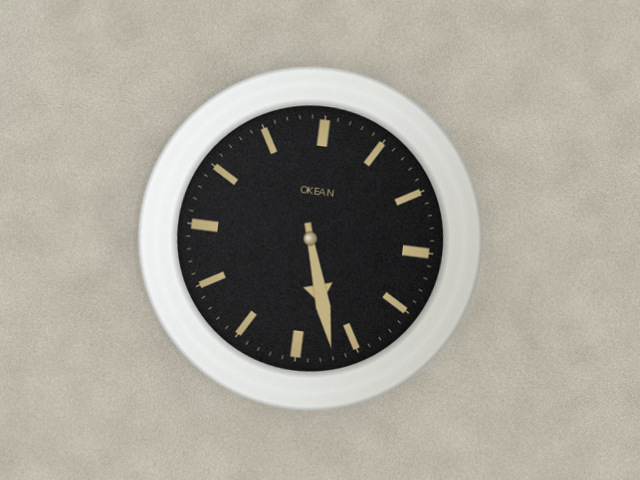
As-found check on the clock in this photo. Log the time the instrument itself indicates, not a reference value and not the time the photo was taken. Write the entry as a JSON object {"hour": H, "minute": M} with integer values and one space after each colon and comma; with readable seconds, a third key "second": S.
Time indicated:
{"hour": 5, "minute": 27}
